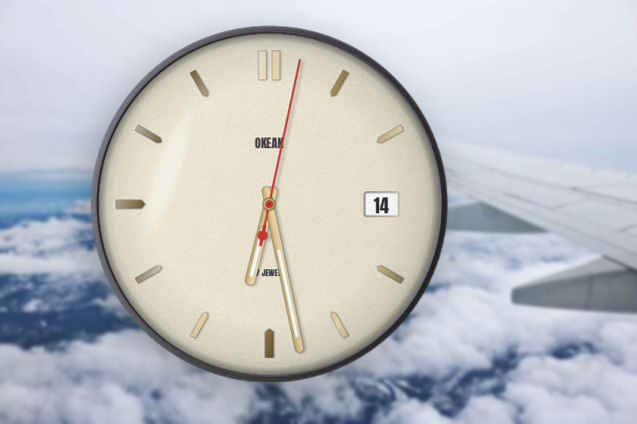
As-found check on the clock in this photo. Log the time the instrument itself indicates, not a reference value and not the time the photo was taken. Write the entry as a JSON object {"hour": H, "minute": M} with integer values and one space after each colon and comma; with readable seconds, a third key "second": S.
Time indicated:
{"hour": 6, "minute": 28, "second": 2}
